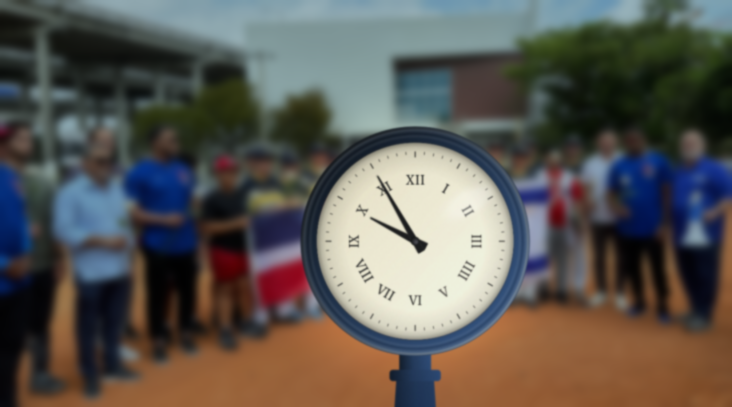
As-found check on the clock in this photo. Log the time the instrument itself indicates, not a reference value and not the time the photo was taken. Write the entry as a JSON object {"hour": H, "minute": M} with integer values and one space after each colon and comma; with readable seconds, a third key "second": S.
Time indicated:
{"hour": 9, "minute": 55}
